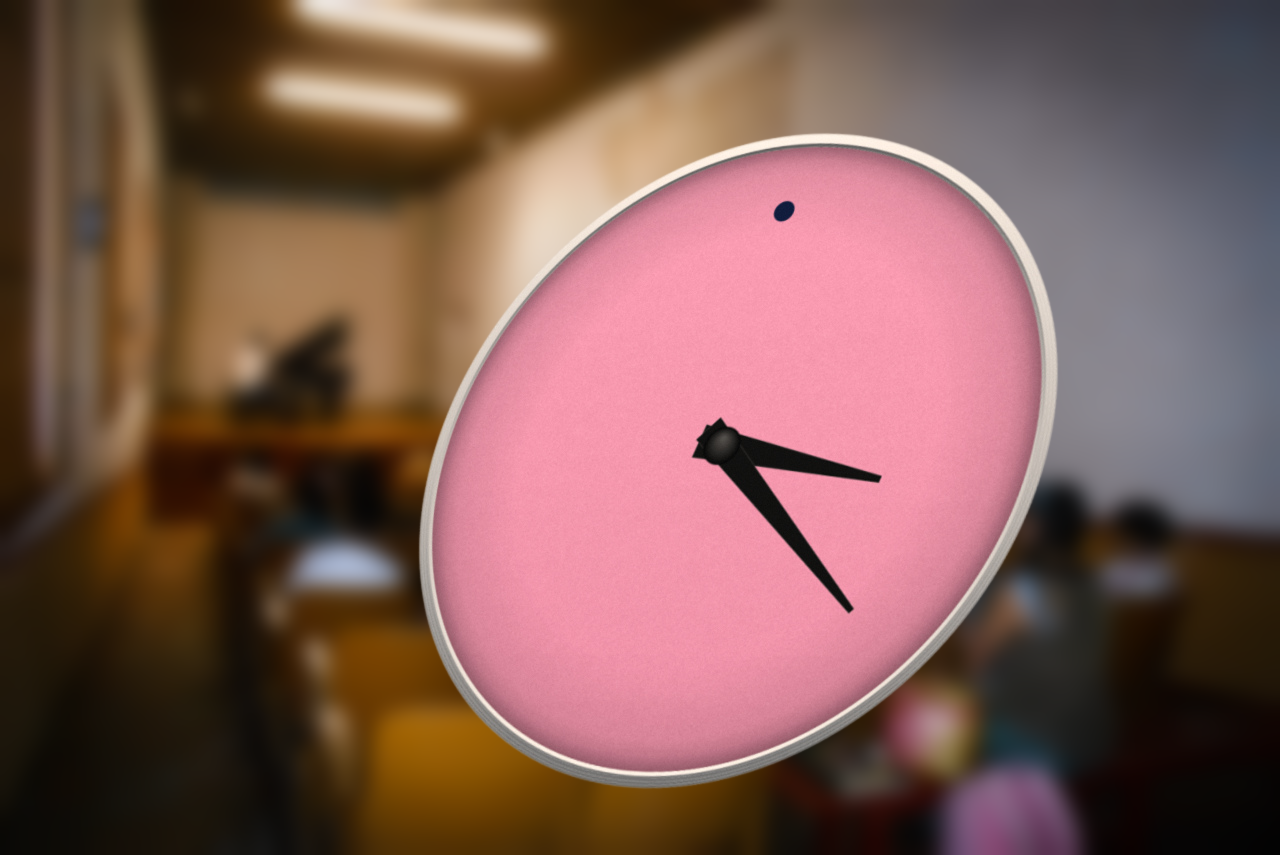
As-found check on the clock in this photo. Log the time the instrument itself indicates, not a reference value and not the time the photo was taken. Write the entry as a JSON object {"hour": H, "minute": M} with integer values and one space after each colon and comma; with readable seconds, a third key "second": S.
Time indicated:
{"hour": 3, "minute": 22}
